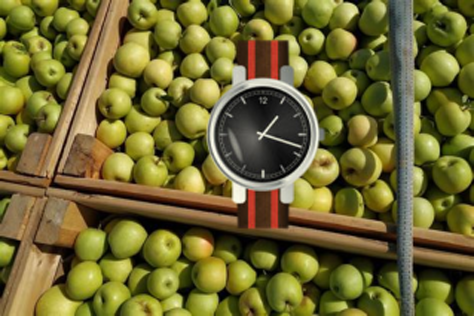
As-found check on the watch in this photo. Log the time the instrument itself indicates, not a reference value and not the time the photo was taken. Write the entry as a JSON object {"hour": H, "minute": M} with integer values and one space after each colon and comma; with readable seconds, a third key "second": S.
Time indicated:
{"hour": 1, "minute": 18}
